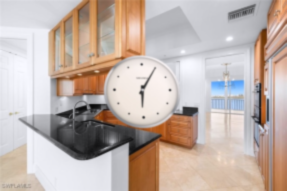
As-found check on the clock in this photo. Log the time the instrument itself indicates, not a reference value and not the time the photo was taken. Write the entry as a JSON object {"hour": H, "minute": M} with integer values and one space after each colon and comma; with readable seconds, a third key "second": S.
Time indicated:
{"hour": 6, "minute": 5}
